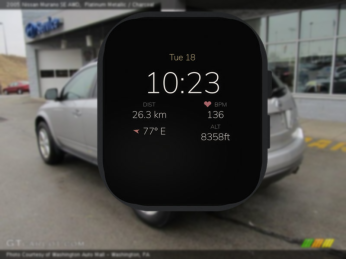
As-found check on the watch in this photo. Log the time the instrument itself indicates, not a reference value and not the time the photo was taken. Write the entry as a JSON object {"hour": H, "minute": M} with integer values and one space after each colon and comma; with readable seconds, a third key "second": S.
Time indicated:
{"hour": 10, "minute": 23}
